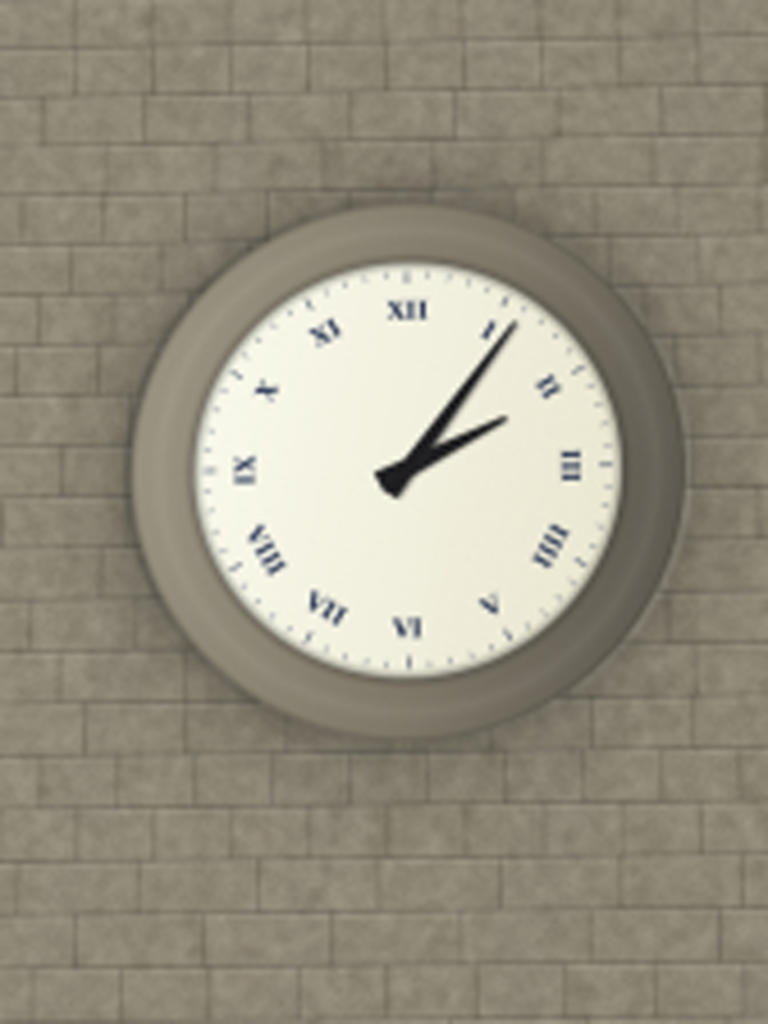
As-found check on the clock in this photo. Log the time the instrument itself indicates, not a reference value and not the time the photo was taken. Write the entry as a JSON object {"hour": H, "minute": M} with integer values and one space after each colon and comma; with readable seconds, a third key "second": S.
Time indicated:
{"hour": 2, "minute": 6}
